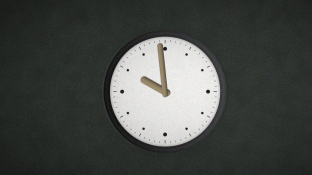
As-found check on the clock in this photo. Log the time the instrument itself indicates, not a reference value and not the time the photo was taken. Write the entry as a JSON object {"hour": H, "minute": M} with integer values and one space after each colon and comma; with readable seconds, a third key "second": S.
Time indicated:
{"hour": 9, "minute": 59}
